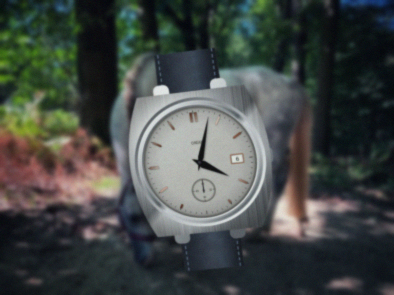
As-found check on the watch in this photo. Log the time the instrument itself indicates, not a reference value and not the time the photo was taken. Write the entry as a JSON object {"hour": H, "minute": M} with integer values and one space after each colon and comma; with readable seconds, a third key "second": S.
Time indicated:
{"hour": 4, "minute": 3}
